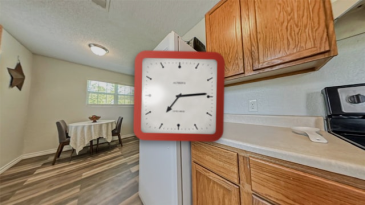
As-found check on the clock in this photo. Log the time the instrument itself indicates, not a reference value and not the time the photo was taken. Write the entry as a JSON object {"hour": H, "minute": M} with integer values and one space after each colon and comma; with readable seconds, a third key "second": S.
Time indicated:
{"hour": 7, "minute": 14}
